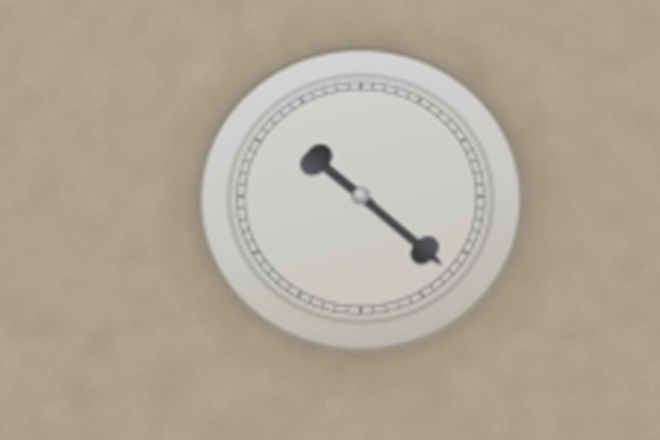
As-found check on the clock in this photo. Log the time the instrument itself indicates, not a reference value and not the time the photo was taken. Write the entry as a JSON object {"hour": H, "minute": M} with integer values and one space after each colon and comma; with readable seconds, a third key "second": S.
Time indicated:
{"hour": 10, "minute": 22}
